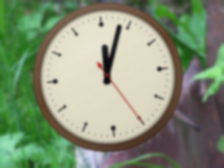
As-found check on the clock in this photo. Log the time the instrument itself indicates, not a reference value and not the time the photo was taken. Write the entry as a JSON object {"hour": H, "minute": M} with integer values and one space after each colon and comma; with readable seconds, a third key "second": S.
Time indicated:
{"hour": 12, "minute": 3, "second": 25}
